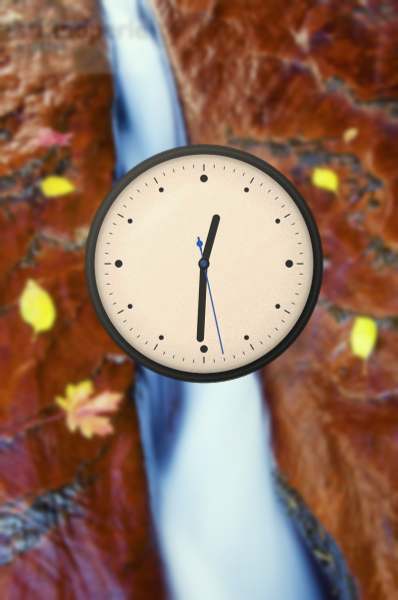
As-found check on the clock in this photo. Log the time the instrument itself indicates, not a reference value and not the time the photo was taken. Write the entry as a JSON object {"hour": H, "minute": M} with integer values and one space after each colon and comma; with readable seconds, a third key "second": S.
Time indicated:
{"hour": 12, "minute": 30, "second": 28}
